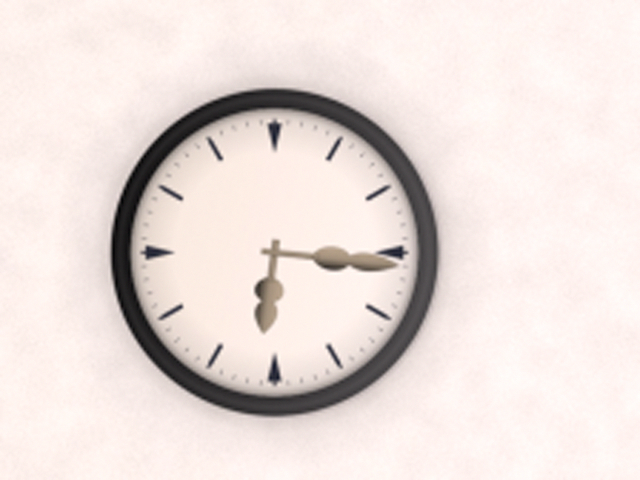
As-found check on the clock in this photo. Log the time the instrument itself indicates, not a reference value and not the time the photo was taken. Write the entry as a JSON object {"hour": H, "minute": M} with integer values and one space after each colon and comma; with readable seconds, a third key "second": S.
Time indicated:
{"hour": 6, "minute": 16}
